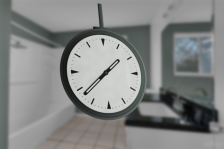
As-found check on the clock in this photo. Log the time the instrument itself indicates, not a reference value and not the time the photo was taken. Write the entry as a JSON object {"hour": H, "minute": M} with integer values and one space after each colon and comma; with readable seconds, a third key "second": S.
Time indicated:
{"hour": 1, "minute": 38}
